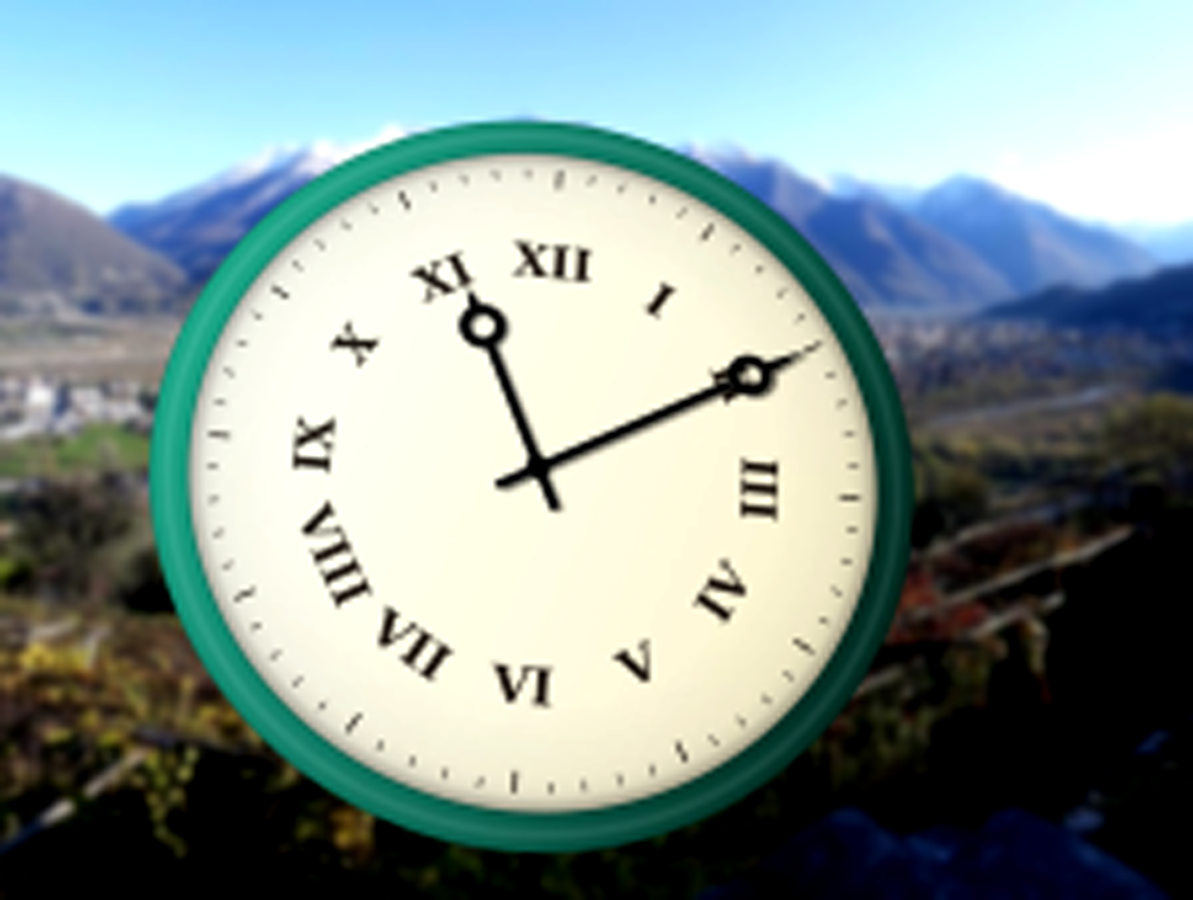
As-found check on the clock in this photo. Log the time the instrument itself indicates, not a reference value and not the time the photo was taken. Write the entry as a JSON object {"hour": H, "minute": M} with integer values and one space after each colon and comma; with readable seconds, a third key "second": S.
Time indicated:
{"hour": 11, "minute": 10}
